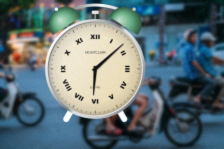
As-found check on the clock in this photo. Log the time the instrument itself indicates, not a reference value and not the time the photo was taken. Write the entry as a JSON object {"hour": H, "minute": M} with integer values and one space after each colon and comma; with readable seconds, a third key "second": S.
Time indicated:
{"hour": 6, "minute": 8}
